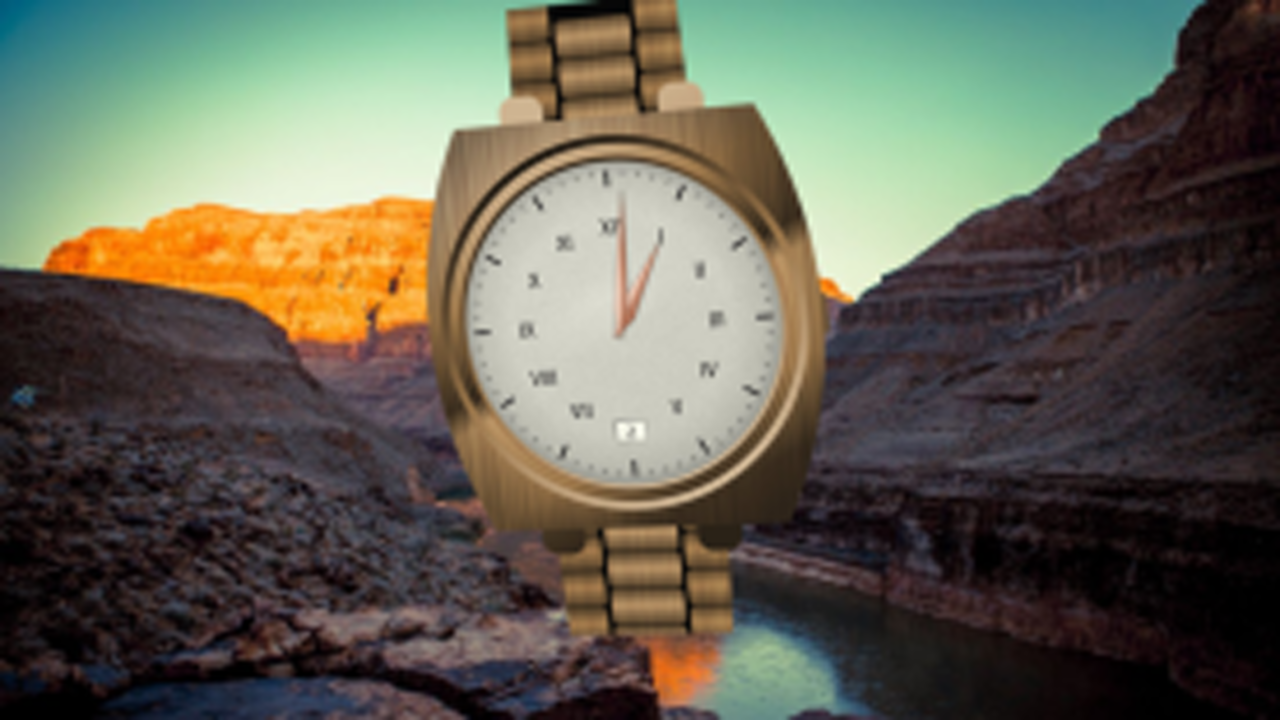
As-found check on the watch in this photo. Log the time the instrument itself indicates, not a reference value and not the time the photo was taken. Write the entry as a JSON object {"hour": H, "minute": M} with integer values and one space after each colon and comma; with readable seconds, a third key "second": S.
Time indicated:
{"hour": 1, "minute": 1}
